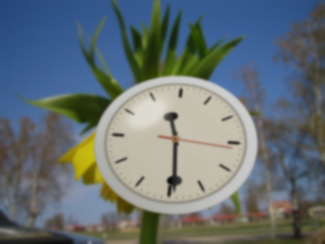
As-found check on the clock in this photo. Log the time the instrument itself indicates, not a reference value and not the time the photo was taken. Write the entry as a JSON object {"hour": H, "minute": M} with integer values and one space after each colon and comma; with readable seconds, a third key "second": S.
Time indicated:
{"hour": 11, "minute": 29, "second": 16}
